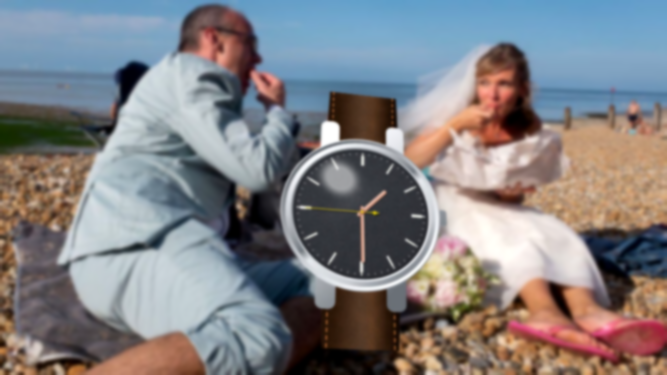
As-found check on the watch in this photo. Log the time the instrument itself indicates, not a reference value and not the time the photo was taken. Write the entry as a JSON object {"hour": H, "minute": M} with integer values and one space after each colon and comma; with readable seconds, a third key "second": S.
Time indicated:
{"hour": 1, "minute": 29, "second": 45}
